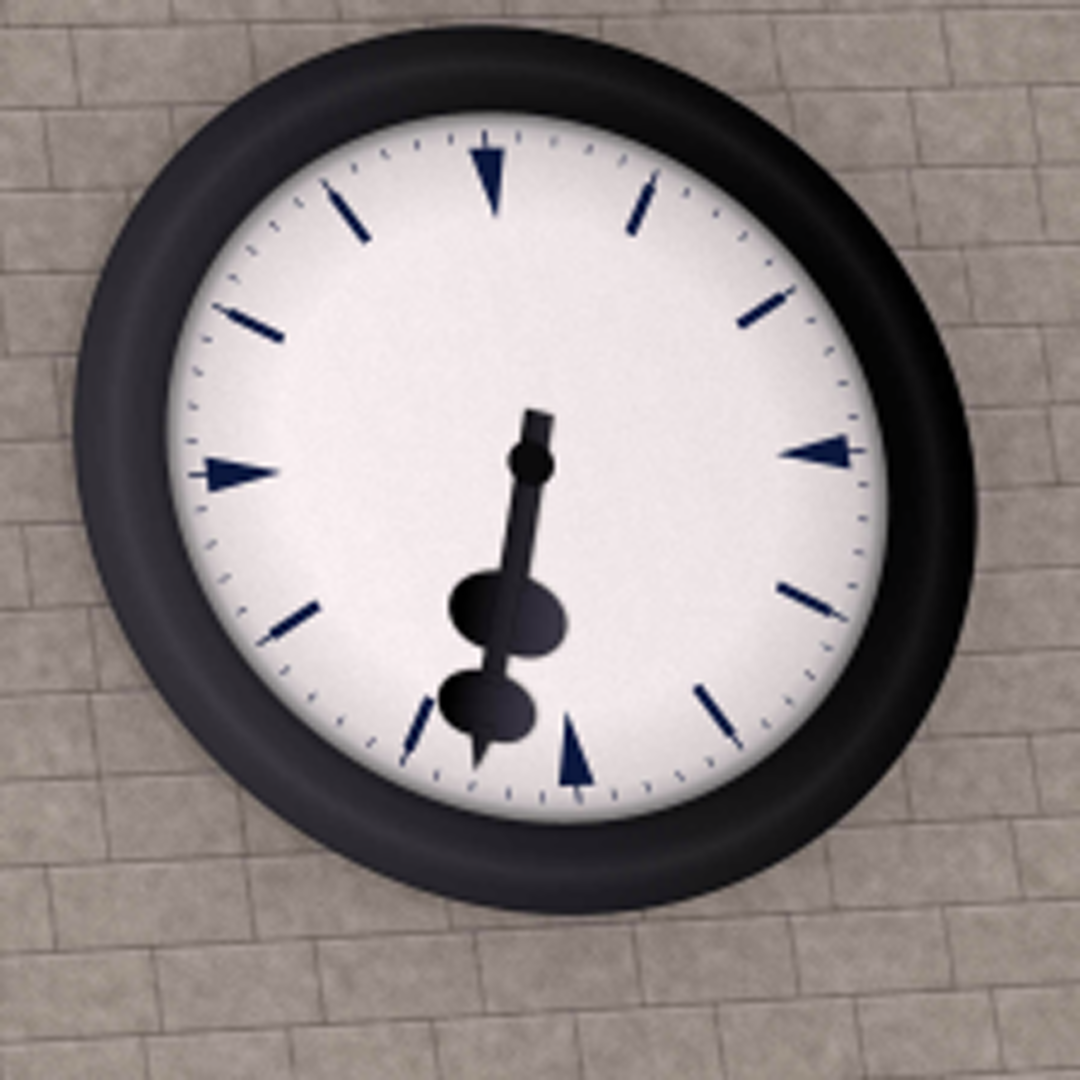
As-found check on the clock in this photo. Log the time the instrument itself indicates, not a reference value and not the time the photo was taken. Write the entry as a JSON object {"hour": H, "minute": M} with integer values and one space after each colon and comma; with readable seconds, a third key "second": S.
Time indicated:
{"hour": 6, "minute": 33}
